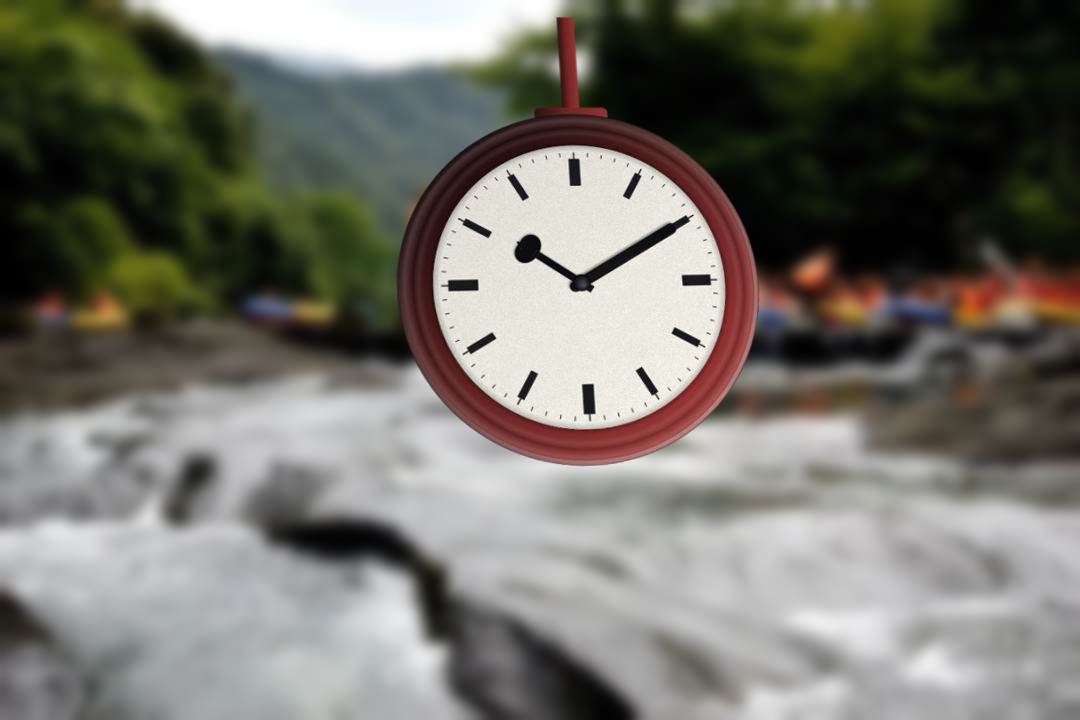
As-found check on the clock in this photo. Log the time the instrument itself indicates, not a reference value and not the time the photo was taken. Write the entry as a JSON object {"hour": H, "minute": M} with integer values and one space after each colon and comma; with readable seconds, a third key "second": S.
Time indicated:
{"hour": 10, "minute": 10}
